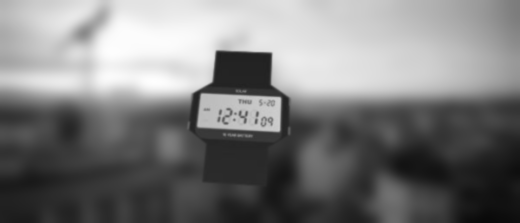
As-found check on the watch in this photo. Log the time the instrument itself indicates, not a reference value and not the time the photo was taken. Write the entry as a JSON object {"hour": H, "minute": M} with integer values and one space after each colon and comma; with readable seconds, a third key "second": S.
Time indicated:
{"hour": 12, "minute": 41, "second": 9}
